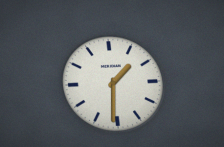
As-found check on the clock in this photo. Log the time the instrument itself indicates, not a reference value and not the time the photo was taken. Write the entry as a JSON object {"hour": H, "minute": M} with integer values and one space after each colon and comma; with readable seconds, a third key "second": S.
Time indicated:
{"hour": 1, "minute": 31}
